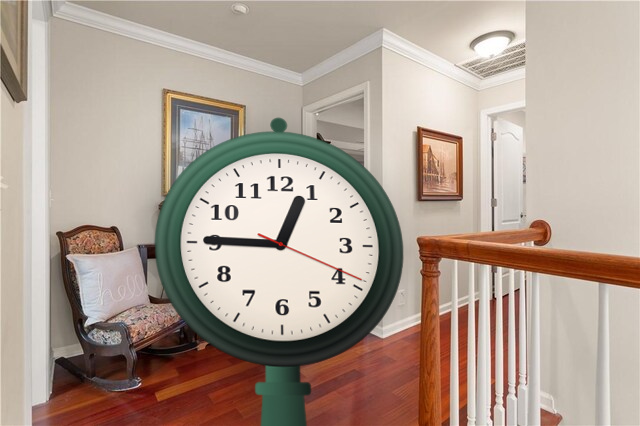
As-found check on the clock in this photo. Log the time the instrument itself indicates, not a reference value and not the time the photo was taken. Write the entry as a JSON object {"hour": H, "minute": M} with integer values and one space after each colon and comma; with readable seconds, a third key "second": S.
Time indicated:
{"hour": 12, "minute": 45, "second": 19}
